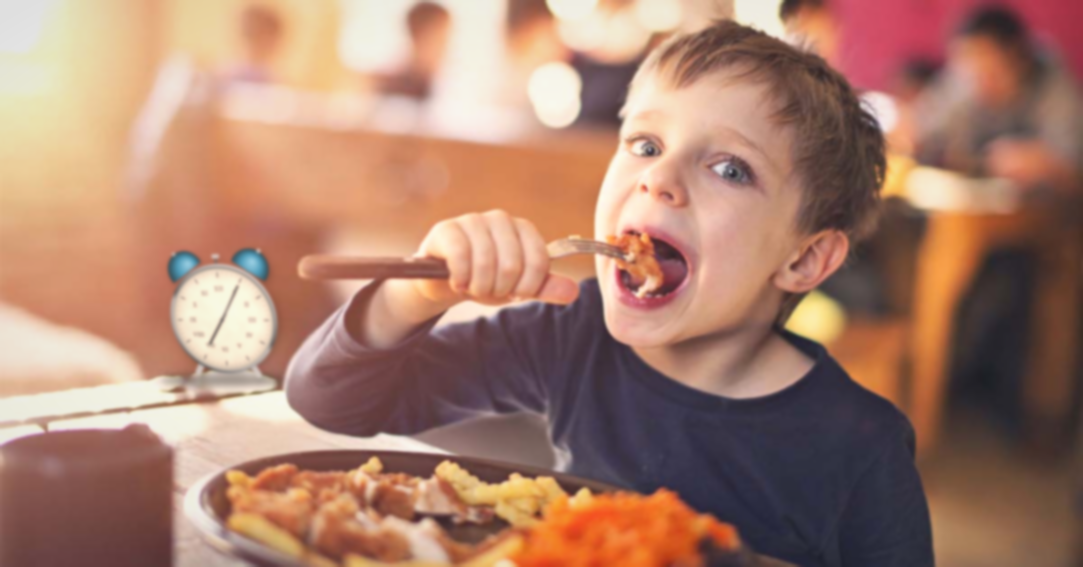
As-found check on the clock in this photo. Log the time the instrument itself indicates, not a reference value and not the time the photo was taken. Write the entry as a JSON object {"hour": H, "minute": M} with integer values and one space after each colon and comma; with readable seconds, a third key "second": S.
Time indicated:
{"hour": 7, "minute": 5}
